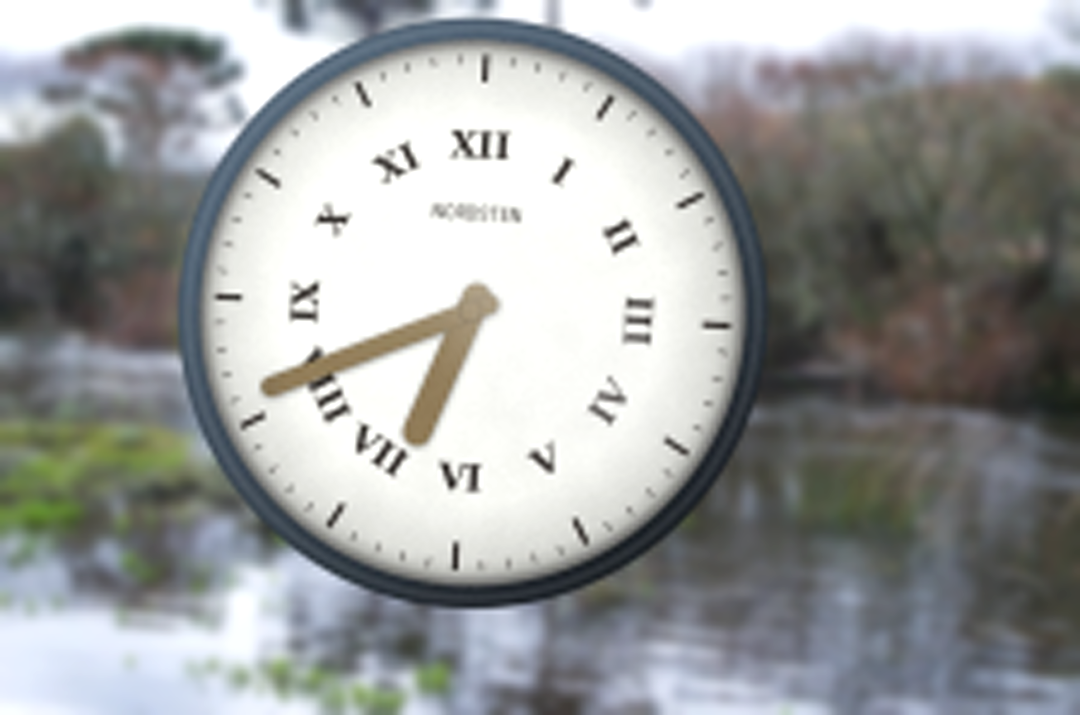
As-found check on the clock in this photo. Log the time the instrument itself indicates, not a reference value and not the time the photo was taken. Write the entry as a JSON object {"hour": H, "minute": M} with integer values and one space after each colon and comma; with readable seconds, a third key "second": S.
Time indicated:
{"hour": 6, "minute": 41}
